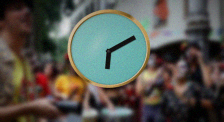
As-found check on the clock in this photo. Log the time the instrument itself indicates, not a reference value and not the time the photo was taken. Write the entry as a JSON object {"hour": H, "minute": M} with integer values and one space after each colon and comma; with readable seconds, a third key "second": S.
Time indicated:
{"hour": 6, "minute": 10}
